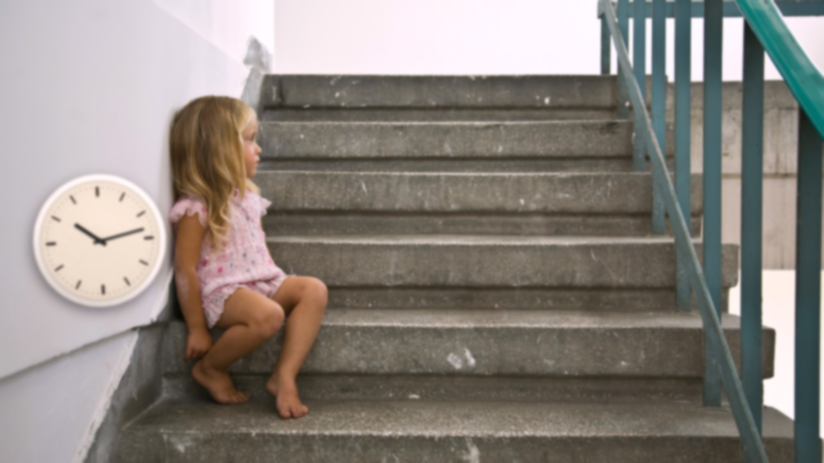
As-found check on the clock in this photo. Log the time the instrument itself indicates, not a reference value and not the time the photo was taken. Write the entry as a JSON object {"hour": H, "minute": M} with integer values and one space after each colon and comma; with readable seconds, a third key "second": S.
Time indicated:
{"hour": 10, "minute": 13}
